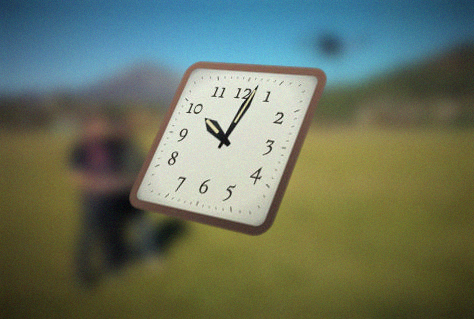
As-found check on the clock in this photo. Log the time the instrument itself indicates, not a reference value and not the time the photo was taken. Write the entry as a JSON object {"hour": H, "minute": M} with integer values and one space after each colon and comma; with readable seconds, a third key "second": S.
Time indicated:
{"hour": 10, "minute": 2}
